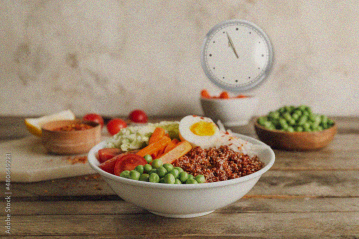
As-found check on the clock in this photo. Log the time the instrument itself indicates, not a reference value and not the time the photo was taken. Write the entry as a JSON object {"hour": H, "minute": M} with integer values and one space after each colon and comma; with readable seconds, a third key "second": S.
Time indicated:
{"hour": 10, "minute": 56}
